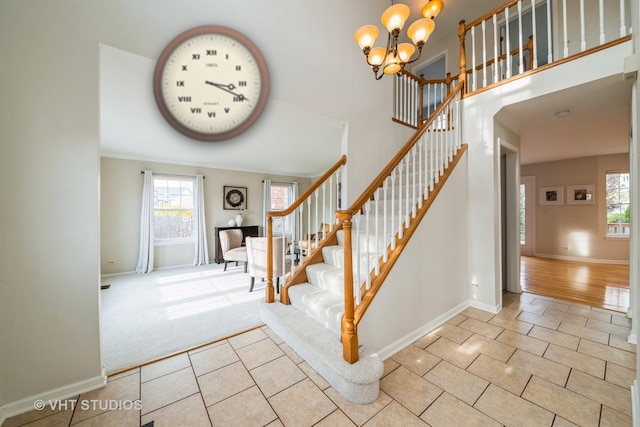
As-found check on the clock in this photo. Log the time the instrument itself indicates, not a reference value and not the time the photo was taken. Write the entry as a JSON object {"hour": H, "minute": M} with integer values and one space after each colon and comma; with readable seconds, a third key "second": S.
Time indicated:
{"hour": 3, "minute": 19}
